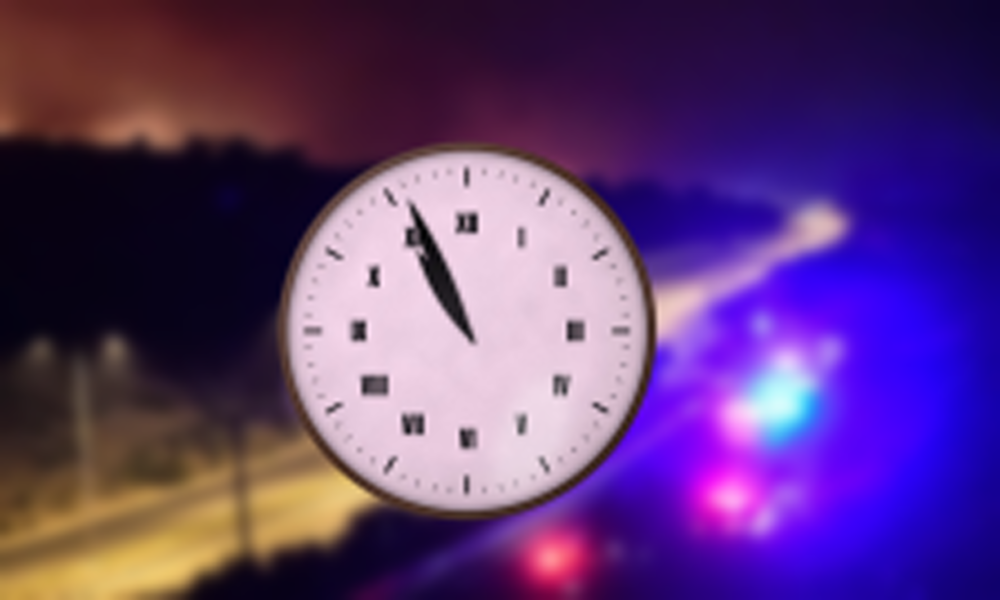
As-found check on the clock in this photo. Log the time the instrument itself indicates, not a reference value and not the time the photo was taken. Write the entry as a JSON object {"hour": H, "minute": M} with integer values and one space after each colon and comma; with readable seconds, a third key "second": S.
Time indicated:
{"hour": 10, "minute": 56}
